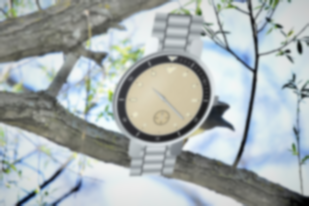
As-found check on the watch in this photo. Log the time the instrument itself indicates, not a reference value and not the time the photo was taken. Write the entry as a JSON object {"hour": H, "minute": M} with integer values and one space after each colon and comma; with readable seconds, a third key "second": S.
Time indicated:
{"hour": 10, "minute": 22}
